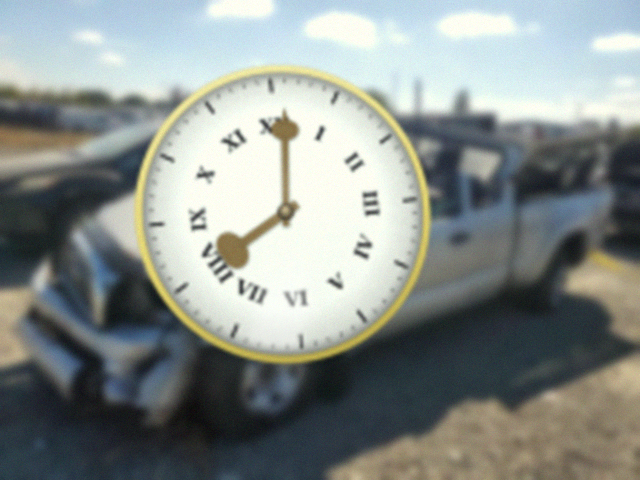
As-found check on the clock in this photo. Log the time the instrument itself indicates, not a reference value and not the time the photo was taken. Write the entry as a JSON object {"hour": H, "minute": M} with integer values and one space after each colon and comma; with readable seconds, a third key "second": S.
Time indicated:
{"hour": 8, "minute": 1}
